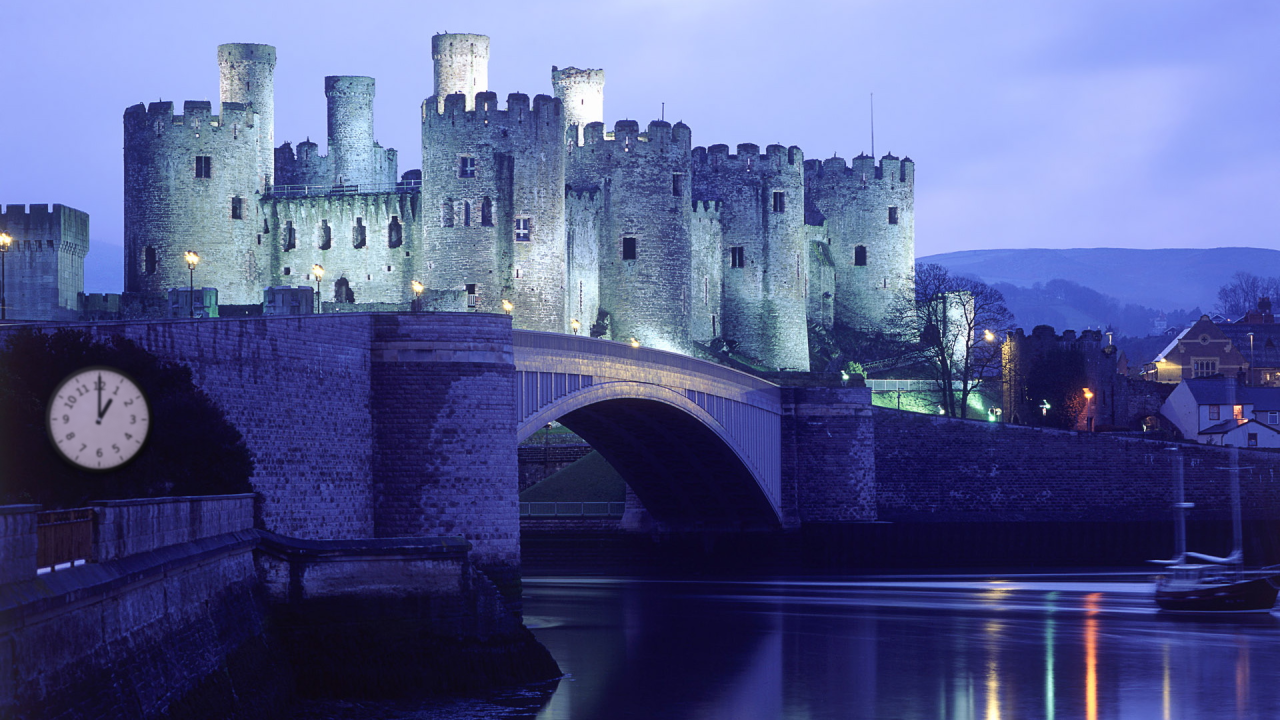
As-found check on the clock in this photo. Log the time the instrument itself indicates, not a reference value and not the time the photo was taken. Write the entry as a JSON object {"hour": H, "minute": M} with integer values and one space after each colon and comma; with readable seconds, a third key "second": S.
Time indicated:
{"hour": 1, "minute": 0}
